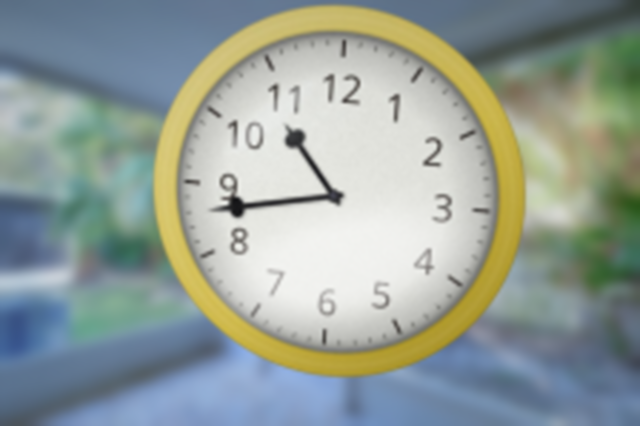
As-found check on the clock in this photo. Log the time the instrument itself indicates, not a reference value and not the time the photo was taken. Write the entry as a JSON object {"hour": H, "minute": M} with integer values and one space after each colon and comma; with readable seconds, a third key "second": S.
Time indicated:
{"hour": 10, "minute": 43}
